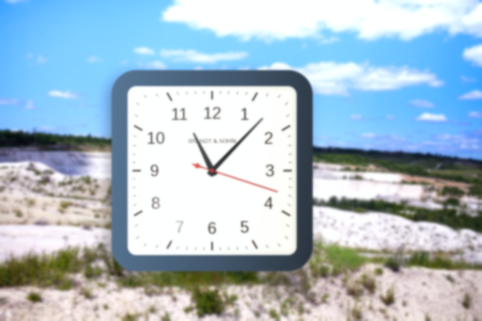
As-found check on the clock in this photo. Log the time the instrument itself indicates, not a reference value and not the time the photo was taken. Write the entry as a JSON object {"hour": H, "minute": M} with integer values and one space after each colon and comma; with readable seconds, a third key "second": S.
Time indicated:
{"hour": 11, "minute": 7, "second": 18}
